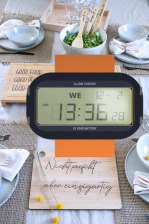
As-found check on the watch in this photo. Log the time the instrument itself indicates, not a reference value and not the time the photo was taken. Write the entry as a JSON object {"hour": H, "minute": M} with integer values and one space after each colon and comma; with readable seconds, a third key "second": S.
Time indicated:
{"hour": 13, "minute": 36, "second": 28}
